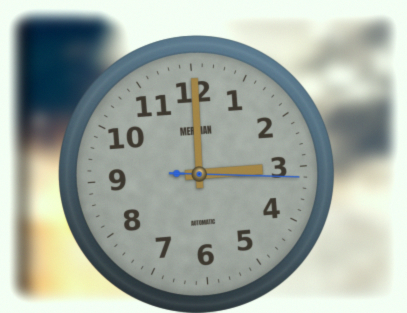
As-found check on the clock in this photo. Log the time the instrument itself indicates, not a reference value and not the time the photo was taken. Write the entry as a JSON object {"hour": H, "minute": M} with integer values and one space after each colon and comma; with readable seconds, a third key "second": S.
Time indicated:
{"hour": 3, "minute": 0, "second": 16}
